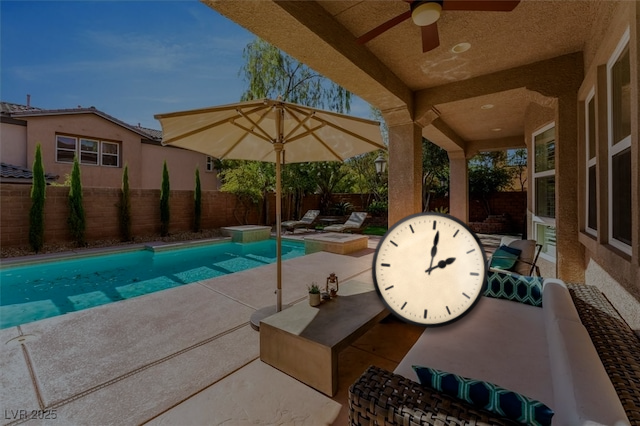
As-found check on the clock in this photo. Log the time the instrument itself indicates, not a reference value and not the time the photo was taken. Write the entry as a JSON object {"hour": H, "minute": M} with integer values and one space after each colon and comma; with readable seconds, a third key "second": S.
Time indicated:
{"hour": 2, "minute": 1}
